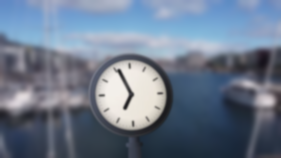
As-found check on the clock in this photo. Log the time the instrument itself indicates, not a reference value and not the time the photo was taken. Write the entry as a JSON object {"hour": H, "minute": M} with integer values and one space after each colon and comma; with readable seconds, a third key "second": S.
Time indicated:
{"hour": 6, "minute": 56}
